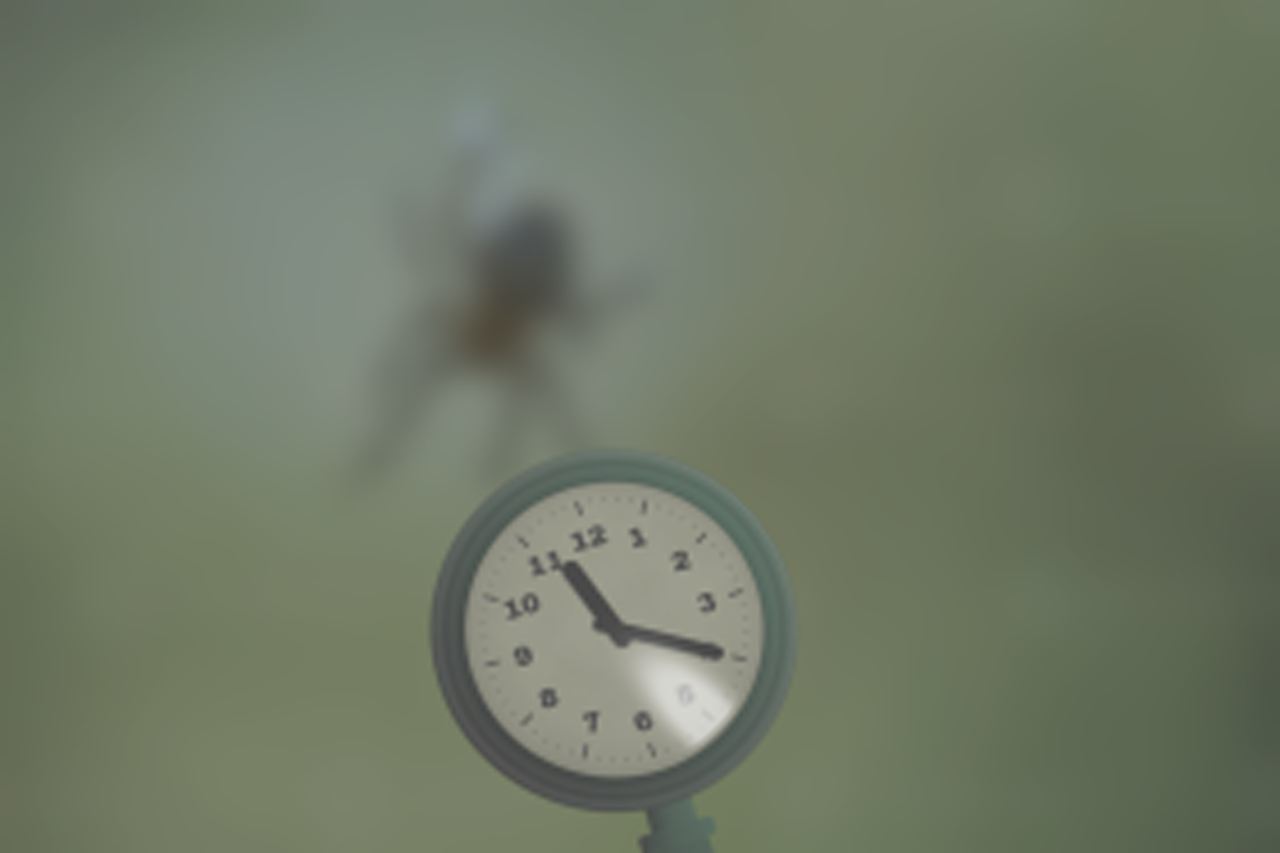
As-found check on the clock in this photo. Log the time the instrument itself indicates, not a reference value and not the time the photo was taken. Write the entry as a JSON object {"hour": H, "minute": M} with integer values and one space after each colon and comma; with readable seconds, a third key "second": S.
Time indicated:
{"hour": 11, "minute": 20}
